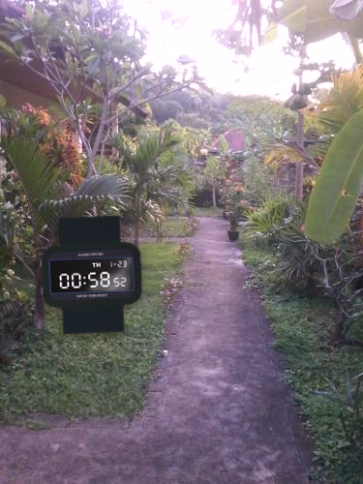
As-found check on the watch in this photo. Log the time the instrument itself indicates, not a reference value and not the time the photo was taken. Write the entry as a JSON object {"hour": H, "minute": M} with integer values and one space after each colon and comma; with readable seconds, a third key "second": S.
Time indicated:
{"hour": 0, "minute": 58, "second": 52}
